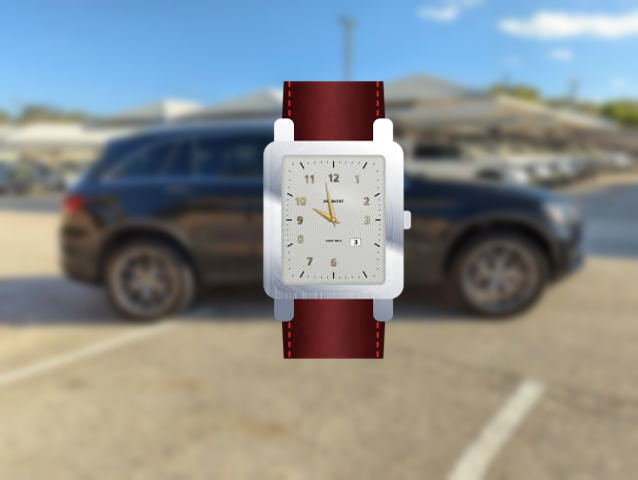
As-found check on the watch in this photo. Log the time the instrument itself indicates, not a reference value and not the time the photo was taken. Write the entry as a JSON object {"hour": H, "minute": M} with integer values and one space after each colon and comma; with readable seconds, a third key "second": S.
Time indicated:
{"hour": 9, "minute": 58}
